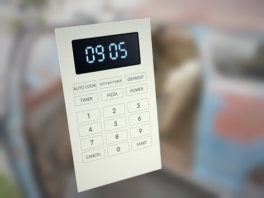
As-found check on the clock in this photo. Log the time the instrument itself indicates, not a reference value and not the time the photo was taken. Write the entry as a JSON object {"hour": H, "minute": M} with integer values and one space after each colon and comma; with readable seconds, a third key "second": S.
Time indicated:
{"hour": 9, "minute": 5}
